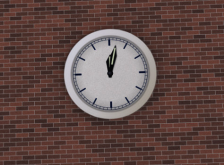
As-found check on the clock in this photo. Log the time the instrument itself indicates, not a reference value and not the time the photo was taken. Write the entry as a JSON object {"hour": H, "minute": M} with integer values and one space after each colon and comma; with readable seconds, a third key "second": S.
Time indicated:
{"hour": 12, "minute": 2}
